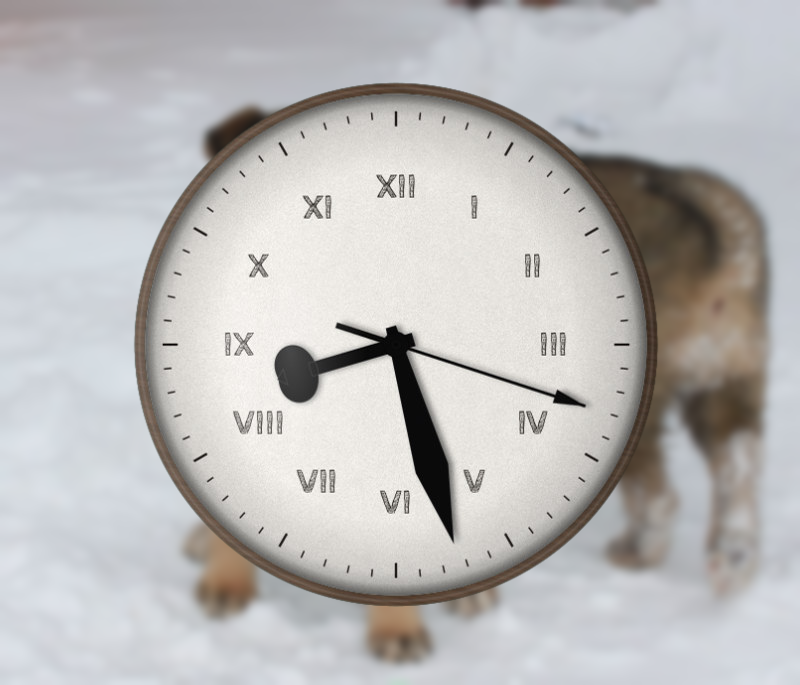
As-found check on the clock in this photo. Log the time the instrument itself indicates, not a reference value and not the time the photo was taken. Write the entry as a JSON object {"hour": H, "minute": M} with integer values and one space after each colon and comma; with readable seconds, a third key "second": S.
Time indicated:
{"hour": 8, "minute": 27, "second": 18}
